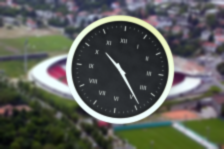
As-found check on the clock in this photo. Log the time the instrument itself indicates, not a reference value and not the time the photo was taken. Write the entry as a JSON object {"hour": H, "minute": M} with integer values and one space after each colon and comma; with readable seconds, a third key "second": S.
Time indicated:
{"hour": 10, "minute": 24}
